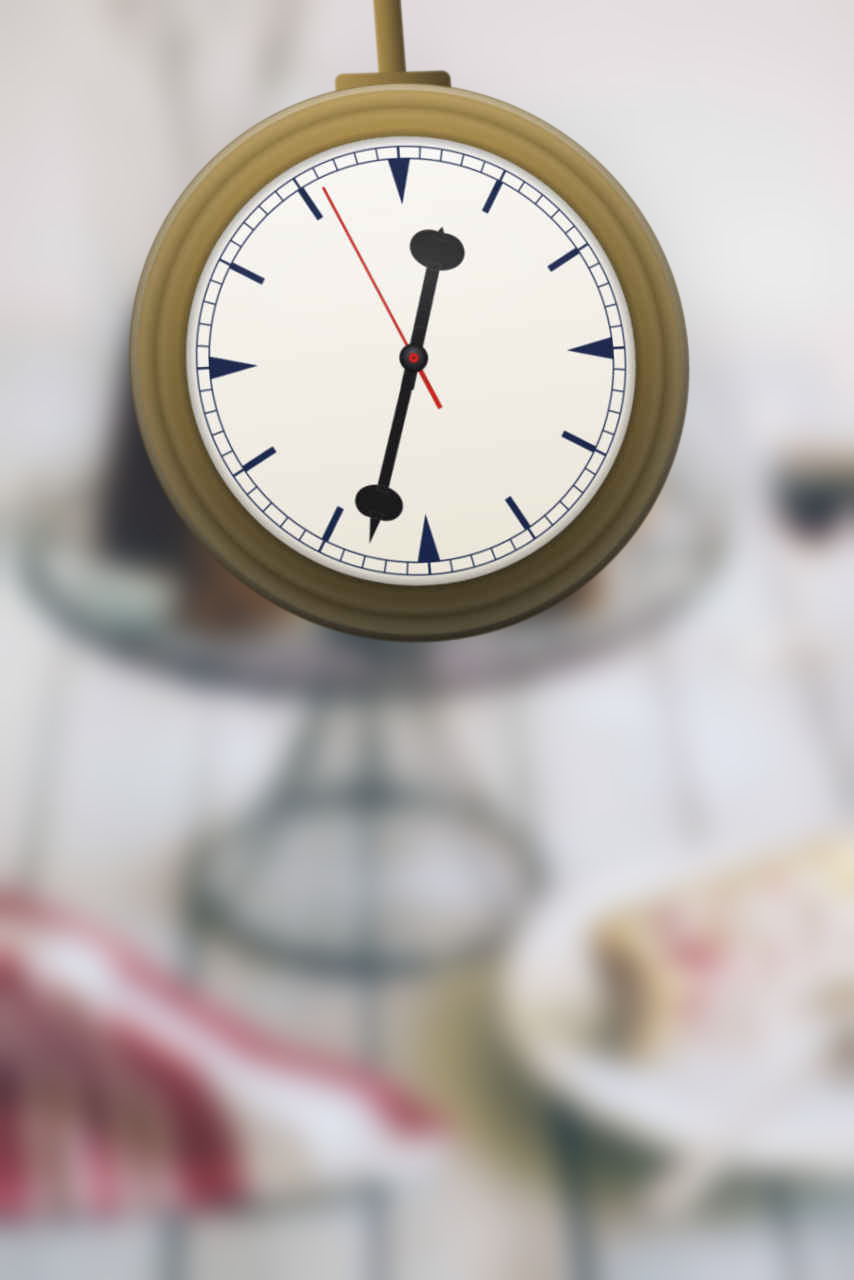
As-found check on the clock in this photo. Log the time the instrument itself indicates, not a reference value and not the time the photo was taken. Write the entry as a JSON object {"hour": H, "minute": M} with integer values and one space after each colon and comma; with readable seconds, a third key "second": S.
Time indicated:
{"hour": 12, "minute": 32, "second": 56}
